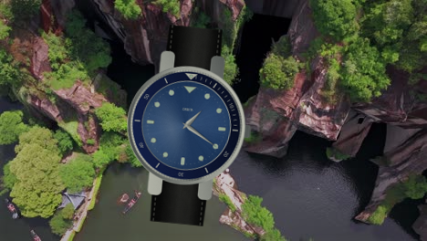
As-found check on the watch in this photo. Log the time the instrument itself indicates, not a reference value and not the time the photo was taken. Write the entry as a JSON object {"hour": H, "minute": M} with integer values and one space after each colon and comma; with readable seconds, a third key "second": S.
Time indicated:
{"hour": 1, "minute": 20}
